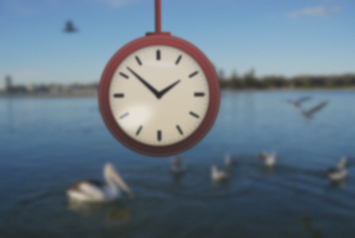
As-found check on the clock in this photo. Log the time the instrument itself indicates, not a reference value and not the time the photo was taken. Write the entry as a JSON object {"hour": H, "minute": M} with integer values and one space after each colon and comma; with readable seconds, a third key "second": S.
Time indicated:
{"hour": 1, "minute": 52}
